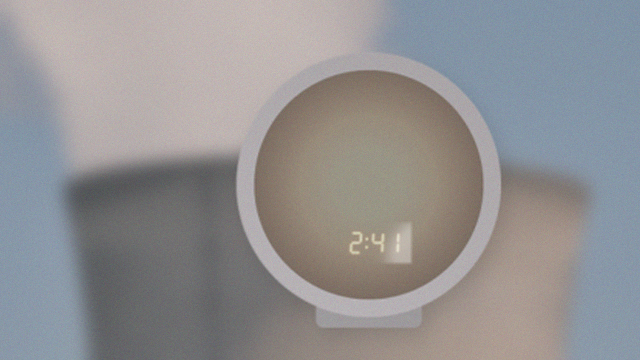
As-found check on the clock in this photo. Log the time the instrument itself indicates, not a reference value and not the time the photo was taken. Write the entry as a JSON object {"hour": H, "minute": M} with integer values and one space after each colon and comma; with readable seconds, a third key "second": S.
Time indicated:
{"hour": 2, "minute": 41}
